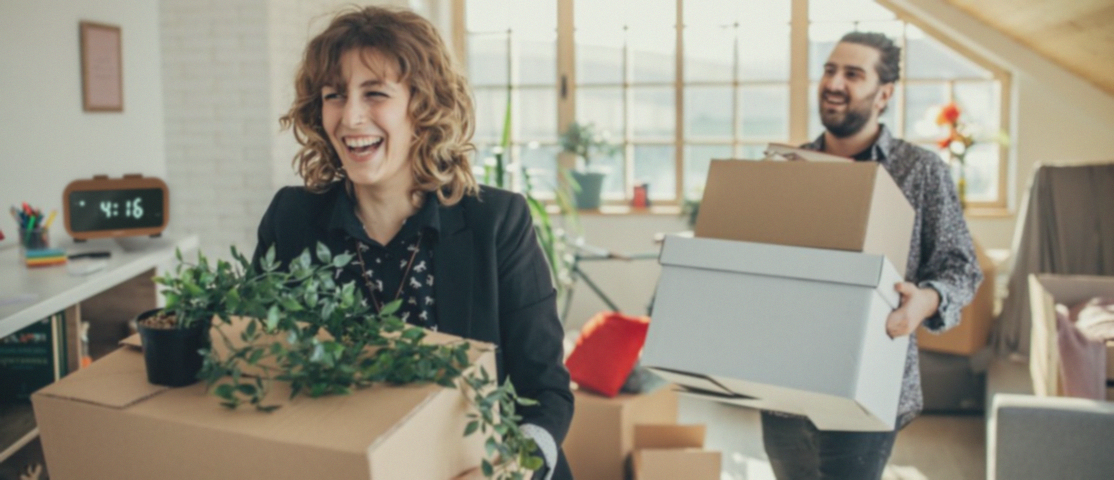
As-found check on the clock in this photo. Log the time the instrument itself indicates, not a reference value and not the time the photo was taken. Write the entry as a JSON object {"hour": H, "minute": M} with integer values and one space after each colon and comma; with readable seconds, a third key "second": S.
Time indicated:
{"hour": 4, "minute": 16}
